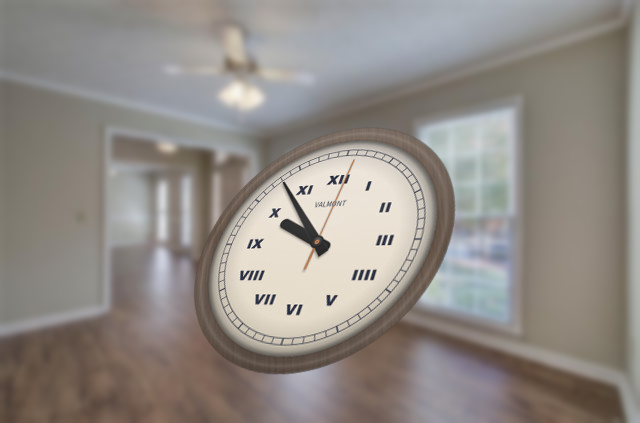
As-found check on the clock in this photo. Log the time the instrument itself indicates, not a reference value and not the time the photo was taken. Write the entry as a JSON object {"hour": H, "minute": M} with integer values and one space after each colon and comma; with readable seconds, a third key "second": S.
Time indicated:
{"hour": 9, "minute": 53, "second": 1}
